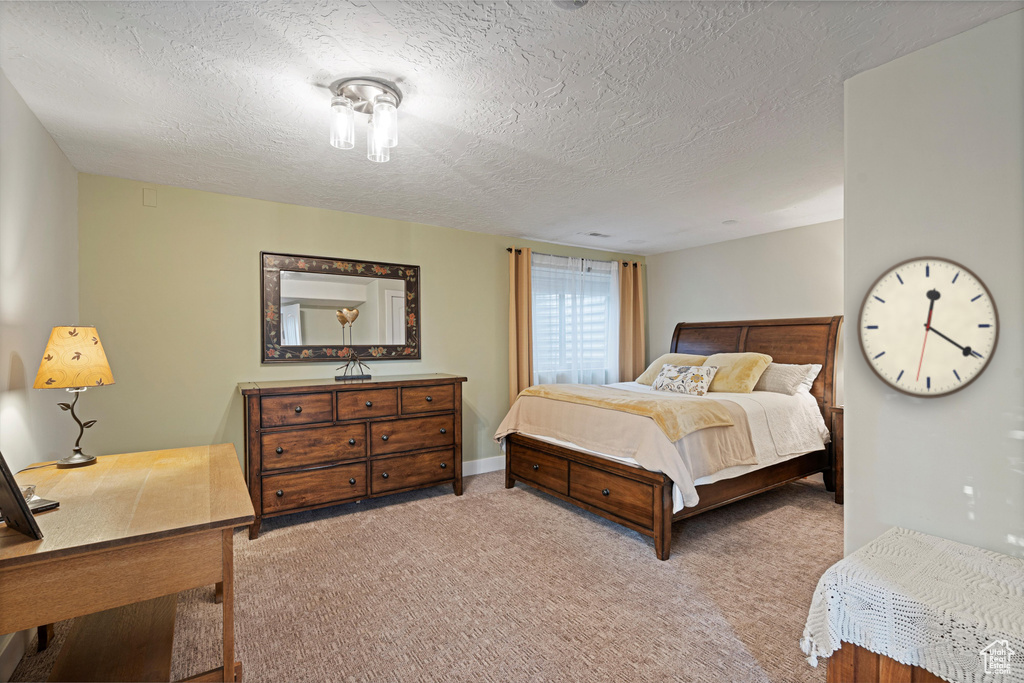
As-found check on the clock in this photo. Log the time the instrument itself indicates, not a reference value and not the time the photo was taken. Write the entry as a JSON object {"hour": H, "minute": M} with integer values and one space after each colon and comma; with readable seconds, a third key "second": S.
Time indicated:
{"hour": 12, "minute": 20, "second": 32}
